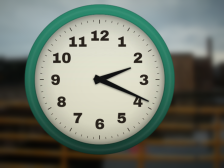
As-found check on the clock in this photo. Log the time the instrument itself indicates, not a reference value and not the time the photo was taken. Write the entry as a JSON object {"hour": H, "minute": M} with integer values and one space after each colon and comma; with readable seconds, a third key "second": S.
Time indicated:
{"hour": 2, "minute": 19}
